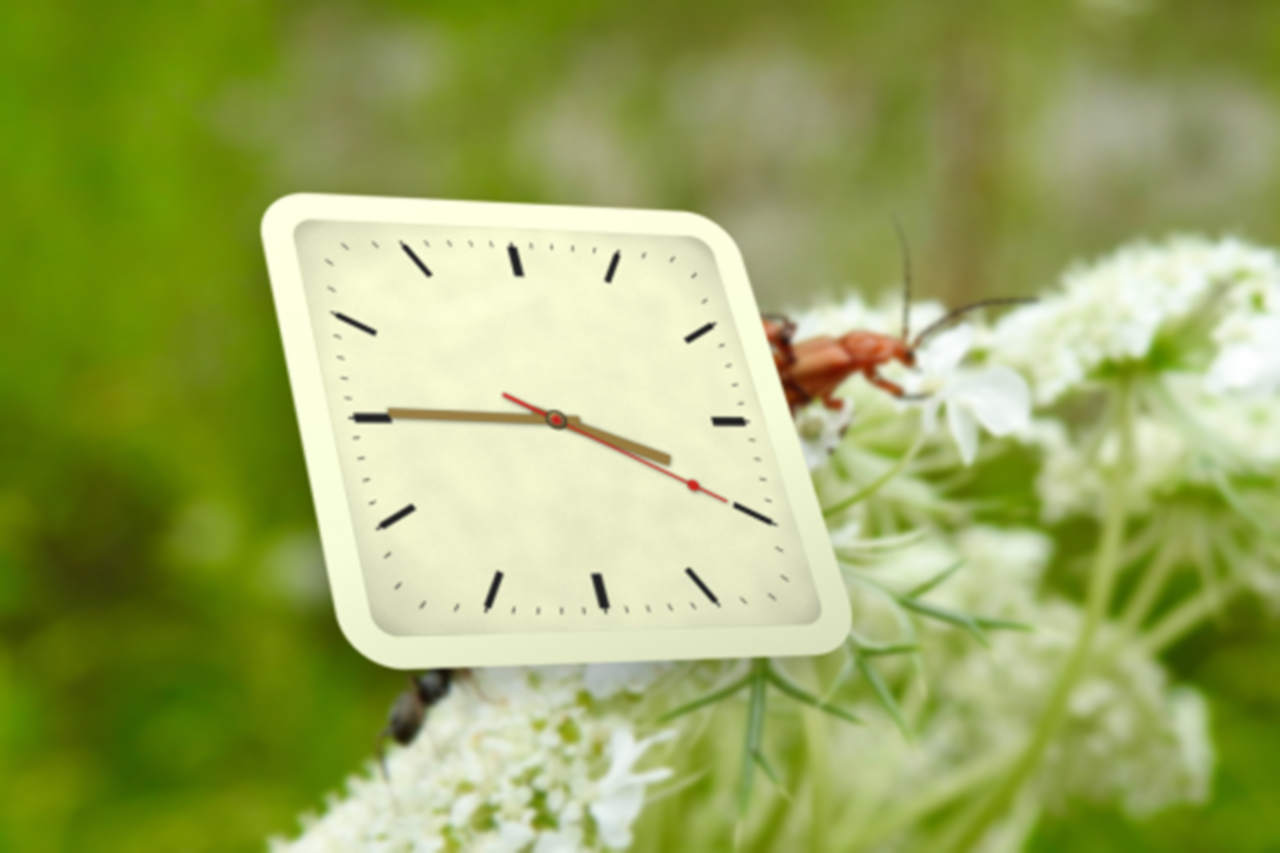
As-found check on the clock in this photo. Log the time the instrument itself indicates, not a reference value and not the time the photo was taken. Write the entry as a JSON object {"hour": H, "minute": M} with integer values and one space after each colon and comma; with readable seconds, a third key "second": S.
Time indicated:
{"hour": 3, "minute": 45, "second": 20}
